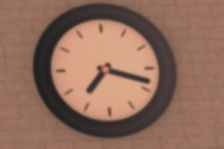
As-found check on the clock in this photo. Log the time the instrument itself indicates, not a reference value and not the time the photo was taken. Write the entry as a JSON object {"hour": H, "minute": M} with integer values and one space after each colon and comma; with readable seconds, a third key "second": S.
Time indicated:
{"hour": 7, "minute": 18}
